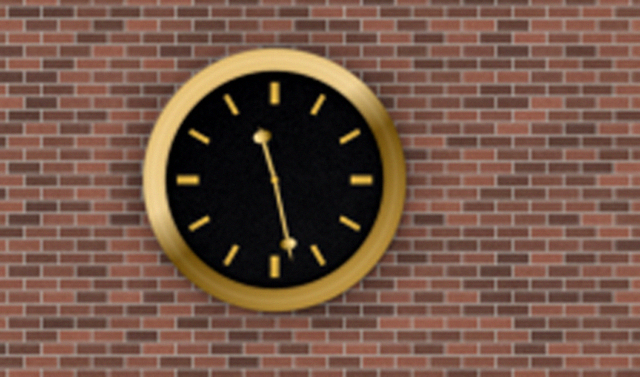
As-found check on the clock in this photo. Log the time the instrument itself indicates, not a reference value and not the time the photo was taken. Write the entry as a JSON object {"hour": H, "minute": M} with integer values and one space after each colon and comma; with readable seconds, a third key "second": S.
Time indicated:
{"hour": 11, "minute": 28}
